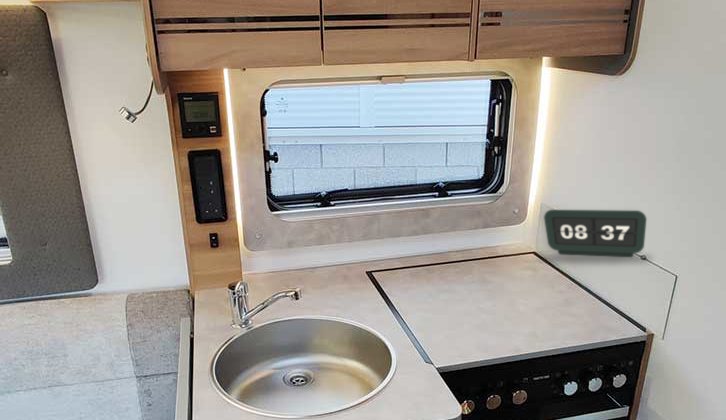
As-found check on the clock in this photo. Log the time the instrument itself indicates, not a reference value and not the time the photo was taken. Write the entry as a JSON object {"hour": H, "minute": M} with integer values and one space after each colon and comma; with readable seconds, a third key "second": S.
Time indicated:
{"hour": 8, "minute": 37}
